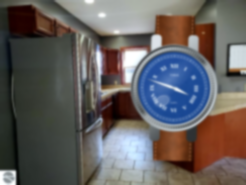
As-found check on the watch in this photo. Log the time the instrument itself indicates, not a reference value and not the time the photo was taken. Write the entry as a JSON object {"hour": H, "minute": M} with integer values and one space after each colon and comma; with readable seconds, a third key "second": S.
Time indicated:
{"hour": 3, "minute": 48}
